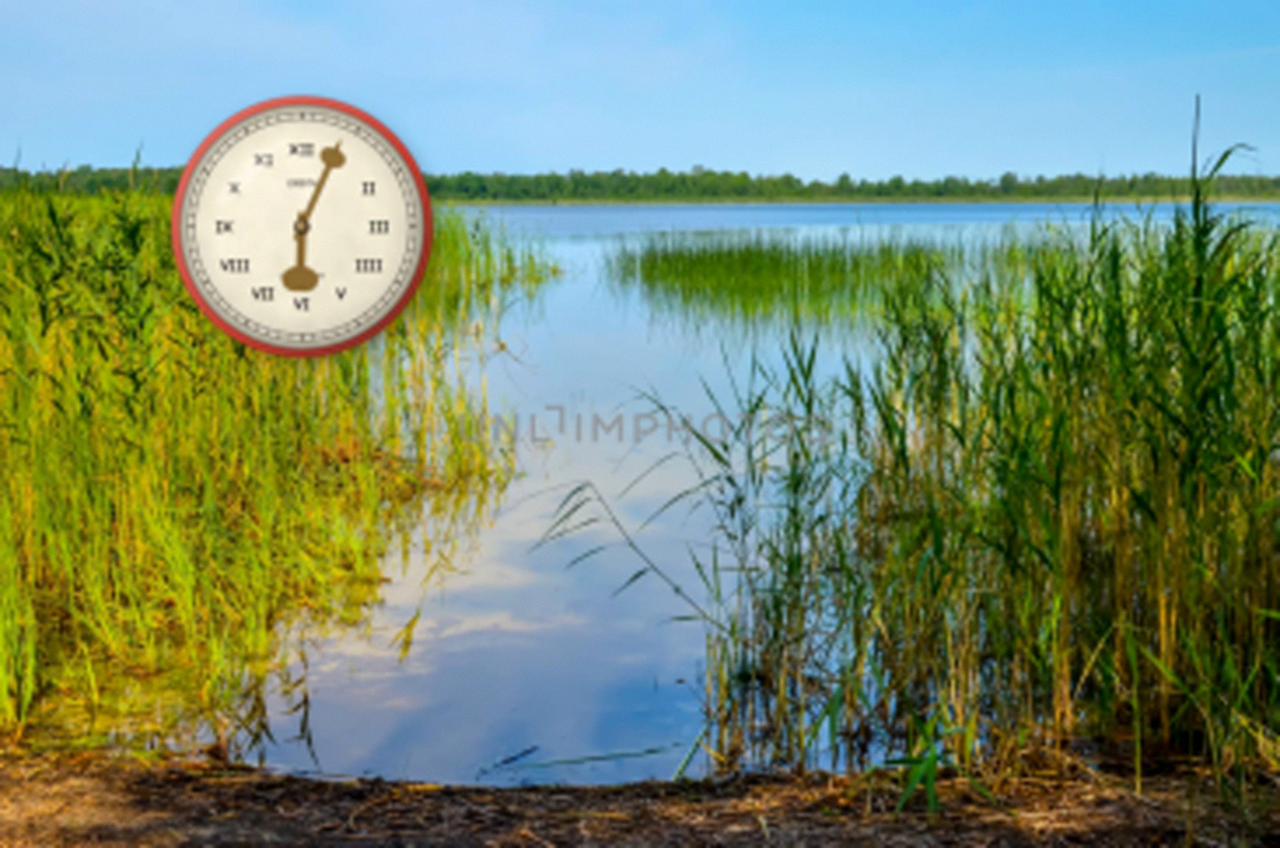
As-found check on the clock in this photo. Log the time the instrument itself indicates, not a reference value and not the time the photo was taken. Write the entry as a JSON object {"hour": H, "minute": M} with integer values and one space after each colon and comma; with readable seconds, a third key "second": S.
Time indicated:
{"hour": 6, "minute": 4}
